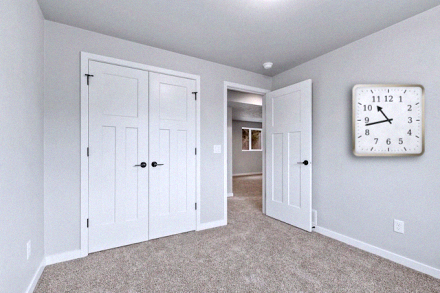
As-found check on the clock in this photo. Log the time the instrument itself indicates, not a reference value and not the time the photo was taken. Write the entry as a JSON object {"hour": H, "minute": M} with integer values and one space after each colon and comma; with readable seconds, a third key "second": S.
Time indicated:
{"hour": 10, "minute": 43}
